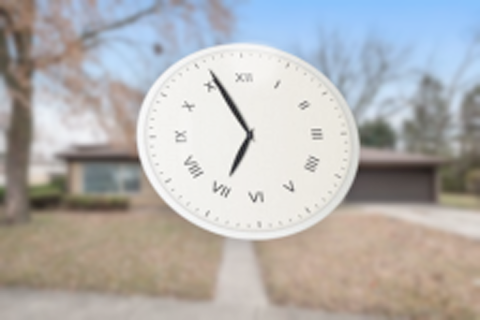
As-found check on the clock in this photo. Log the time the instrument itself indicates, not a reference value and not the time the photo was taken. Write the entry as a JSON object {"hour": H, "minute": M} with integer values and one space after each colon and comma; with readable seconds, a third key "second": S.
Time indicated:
{"hour": 6, "minute": 56}
